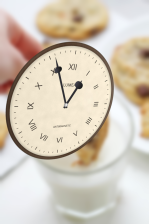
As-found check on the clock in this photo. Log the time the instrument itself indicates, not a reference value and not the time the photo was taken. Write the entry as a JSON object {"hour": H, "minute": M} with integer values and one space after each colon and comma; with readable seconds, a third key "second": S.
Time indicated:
{"hour": 12, "minute": 56}
